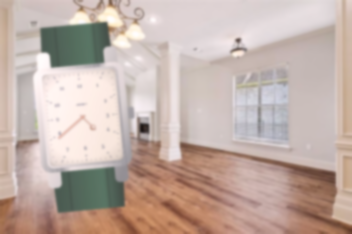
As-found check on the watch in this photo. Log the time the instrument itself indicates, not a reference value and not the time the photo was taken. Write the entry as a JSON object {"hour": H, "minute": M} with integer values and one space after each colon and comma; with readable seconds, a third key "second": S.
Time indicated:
{"hour": 4, "minute": 39}
